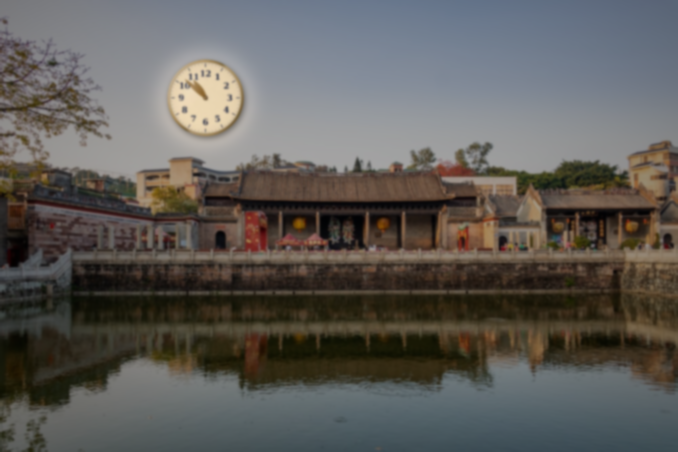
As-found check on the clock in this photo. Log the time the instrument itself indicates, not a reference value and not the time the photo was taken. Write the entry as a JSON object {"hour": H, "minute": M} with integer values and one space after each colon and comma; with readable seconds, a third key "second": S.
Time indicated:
{"hour": 10, "minute": 52}
